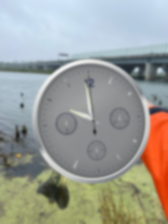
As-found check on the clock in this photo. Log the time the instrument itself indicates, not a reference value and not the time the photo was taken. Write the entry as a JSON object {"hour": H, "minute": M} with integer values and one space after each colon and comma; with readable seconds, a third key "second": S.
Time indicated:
{"hour": 9, "minute": 59}
